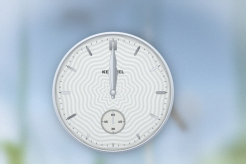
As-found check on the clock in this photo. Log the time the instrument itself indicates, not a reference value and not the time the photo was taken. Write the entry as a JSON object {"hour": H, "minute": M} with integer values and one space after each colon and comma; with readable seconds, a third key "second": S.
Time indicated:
{"hour": 12, "minute": 0}
